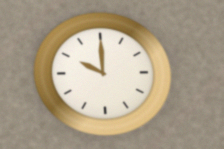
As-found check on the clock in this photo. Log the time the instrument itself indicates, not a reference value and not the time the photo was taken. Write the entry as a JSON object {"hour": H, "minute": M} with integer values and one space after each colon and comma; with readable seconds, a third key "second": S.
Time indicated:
{"hour": 10, "minute": 0}
